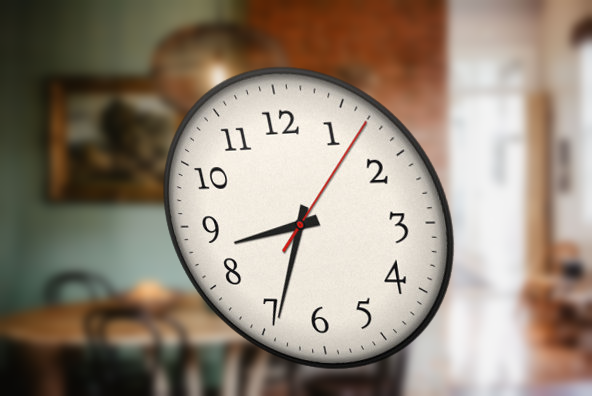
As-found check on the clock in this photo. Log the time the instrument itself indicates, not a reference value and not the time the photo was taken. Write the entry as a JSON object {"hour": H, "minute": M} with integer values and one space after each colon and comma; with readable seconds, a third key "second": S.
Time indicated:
{"hour": 8, "minute": 34, "second": 7}
